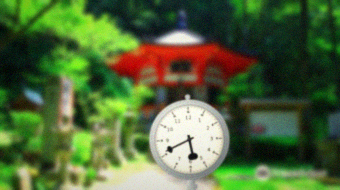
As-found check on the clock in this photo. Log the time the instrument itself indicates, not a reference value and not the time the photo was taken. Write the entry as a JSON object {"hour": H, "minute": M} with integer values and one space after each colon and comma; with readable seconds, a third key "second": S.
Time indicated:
{"hour": 5, "minute": 41}
